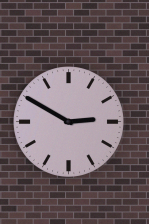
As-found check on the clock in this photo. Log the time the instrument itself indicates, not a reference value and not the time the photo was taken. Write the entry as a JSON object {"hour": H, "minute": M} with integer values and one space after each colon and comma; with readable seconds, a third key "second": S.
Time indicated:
{"hour": 2, "minute": 50}
